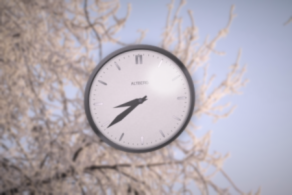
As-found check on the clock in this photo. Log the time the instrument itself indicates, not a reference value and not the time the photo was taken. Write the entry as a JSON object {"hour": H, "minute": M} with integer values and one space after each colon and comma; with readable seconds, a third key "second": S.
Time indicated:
{"hour": 8, "minute": 39}
